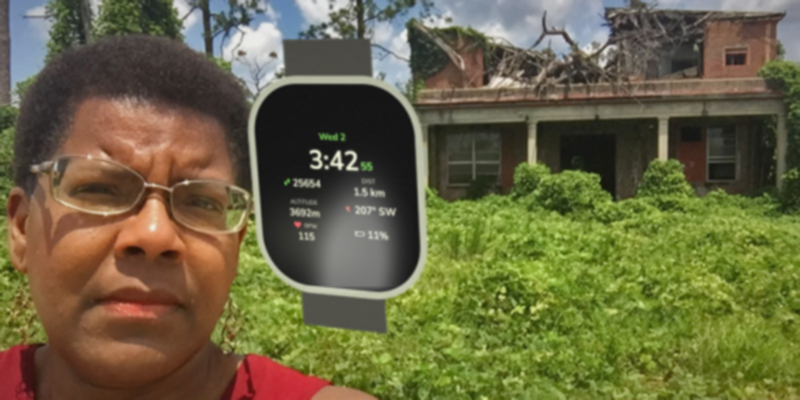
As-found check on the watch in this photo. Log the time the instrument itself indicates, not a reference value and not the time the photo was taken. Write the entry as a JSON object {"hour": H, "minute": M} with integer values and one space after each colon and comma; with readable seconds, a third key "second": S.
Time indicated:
{"hour": 3, "minute": 42}
